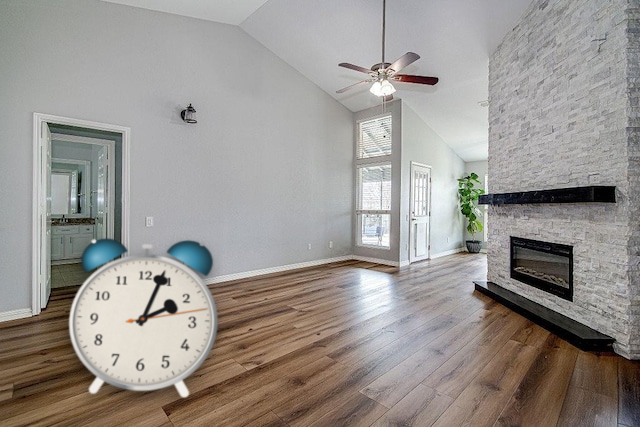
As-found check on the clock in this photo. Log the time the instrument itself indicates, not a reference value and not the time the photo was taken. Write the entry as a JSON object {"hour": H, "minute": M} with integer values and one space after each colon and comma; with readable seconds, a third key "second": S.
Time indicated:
{"hour": 2, "minute": 3, "second": 13}
